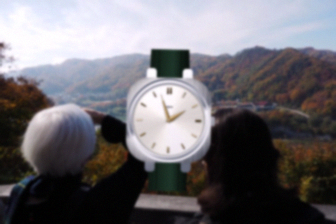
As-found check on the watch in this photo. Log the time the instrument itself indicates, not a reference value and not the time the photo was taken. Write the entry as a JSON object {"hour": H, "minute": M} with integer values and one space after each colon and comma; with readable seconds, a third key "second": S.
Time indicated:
{"hour": 1, "minute": 57}
